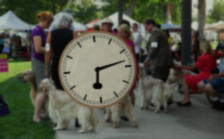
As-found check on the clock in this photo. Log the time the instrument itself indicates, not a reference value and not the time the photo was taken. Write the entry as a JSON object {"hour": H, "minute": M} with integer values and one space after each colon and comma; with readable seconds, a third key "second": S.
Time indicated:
{"hour": 6, "minute": 13}
